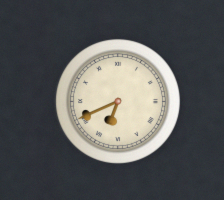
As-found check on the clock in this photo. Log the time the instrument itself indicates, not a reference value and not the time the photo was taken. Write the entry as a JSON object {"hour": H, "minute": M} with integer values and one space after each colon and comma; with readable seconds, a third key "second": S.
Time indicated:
{"hour": 6, "minute": 41}
